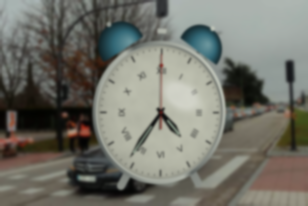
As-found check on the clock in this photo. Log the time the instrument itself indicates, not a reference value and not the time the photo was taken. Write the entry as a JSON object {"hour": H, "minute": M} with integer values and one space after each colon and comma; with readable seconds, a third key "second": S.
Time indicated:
{"hour": 4, "minute": 36, "second": 0}
